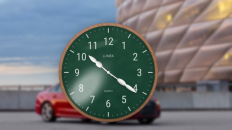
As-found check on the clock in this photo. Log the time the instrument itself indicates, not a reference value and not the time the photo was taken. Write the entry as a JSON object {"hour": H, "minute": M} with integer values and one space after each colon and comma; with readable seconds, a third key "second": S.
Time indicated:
{"hour": 10, "minute": 21}
